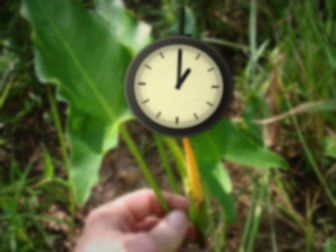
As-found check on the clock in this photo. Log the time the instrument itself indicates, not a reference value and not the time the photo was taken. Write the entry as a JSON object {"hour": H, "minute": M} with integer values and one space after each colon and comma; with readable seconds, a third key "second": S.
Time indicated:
{"hour": 1, "minute": 0}
